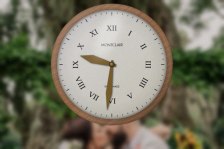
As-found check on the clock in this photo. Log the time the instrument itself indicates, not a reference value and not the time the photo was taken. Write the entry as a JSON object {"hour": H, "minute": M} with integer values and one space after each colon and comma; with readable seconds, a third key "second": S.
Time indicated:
{"hour": 9, "minute": 31}
